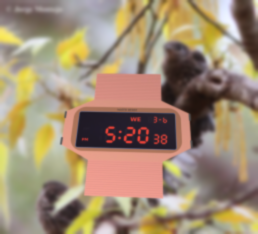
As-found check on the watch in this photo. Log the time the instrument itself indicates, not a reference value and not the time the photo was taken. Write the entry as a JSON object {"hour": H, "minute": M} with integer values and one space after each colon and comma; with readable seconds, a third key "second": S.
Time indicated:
{"hour": 5, "minute": 20, "second": 38}
